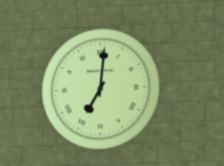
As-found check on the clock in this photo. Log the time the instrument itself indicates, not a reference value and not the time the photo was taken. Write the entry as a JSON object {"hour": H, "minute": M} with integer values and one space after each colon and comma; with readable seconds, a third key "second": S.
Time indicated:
{"hour": 7, "minute": 1}
